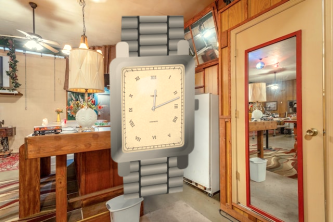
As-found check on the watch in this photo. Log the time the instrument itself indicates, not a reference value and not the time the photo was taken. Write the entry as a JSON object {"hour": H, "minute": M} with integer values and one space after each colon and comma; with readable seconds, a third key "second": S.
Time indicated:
{"hour": 12, "minute": 12}
